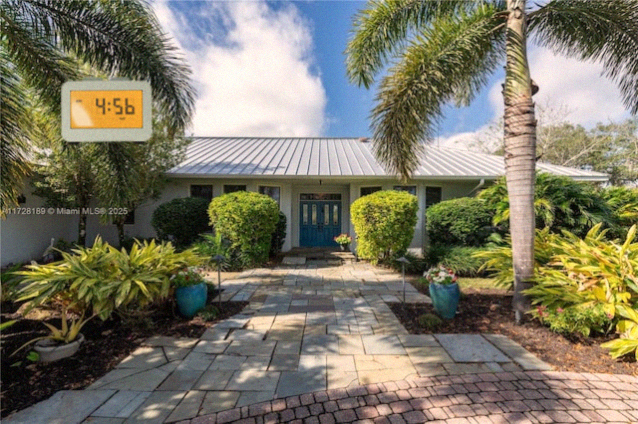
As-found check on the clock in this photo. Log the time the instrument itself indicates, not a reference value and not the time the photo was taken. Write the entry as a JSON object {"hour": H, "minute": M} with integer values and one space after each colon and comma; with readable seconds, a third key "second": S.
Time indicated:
{"hour": 4, "minute": 56}
